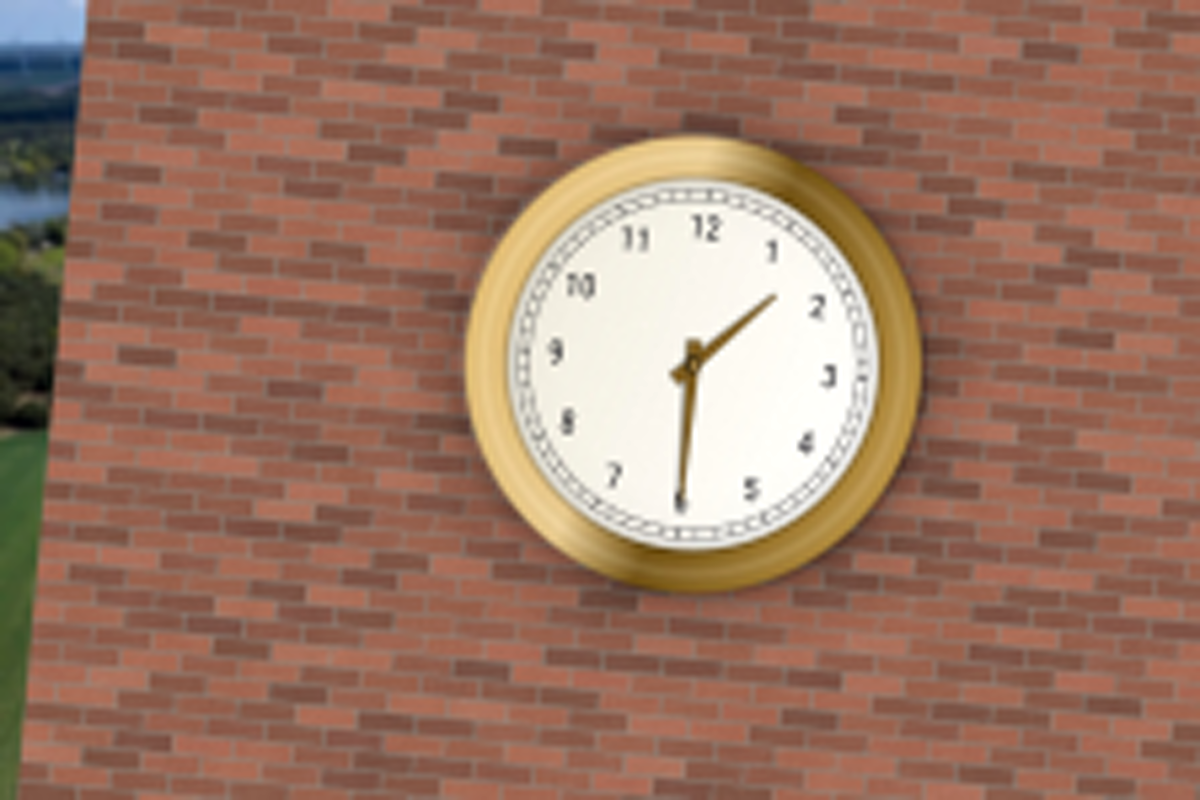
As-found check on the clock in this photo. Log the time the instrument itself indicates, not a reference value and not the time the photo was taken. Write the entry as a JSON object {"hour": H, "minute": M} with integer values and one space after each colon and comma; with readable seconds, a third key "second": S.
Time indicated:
{"hour": 1, "minute": 30}
